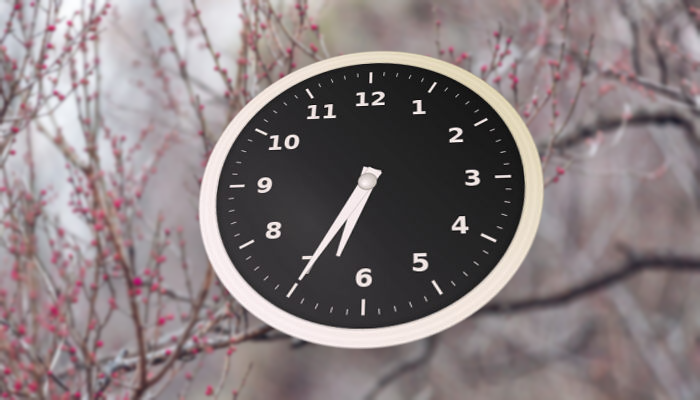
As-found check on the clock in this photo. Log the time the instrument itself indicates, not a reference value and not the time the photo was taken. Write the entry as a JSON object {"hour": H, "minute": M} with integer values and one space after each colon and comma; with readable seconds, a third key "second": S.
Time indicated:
{"hour": 6, "minute": 35}
